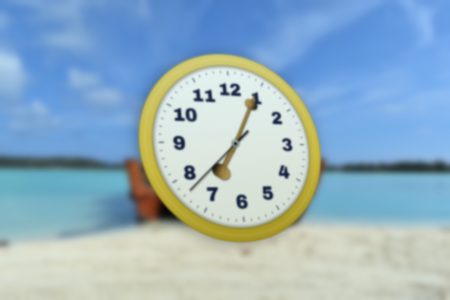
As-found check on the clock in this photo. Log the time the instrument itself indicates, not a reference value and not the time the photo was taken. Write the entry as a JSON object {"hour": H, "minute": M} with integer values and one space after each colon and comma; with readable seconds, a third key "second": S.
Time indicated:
{"hour": 7, "minute": 4, "second": 38}
